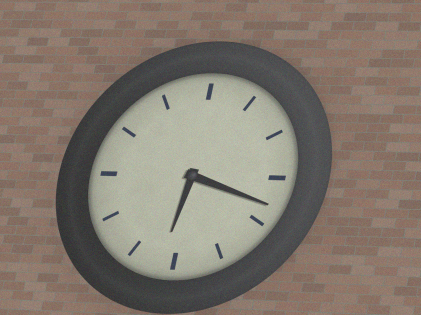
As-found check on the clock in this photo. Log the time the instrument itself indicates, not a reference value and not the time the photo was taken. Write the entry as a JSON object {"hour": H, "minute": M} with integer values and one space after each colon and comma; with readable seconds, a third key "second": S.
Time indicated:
{"hour": 6, "minute": 18}
